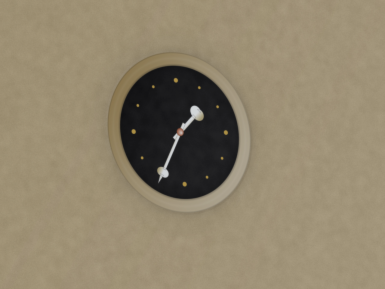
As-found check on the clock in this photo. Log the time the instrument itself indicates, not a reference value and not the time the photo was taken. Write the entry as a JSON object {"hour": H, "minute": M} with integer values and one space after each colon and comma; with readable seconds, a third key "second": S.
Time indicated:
{"hour": 1, "minute": 35}
